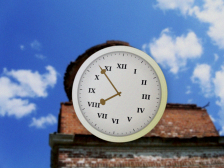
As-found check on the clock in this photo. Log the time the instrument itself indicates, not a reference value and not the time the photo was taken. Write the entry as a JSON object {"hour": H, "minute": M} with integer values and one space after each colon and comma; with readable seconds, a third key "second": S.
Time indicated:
{"hour": 7, "minute": 53}
